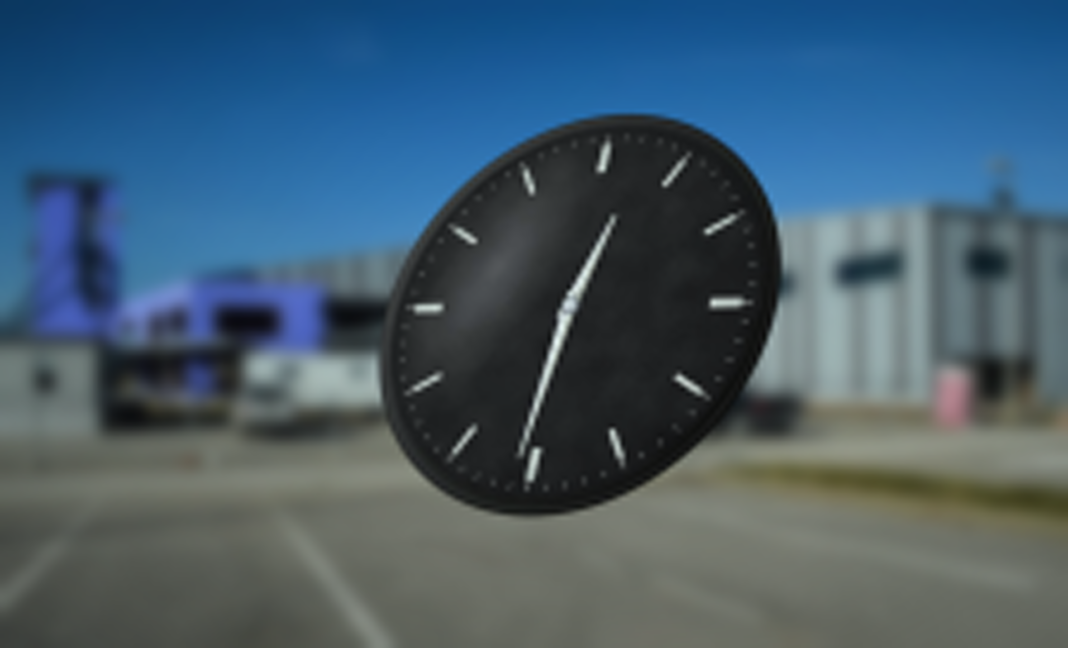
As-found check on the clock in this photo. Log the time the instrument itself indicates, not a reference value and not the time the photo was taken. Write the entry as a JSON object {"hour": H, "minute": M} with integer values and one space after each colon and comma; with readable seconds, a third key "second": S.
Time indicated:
{"hour": 12, "minute": 31}
